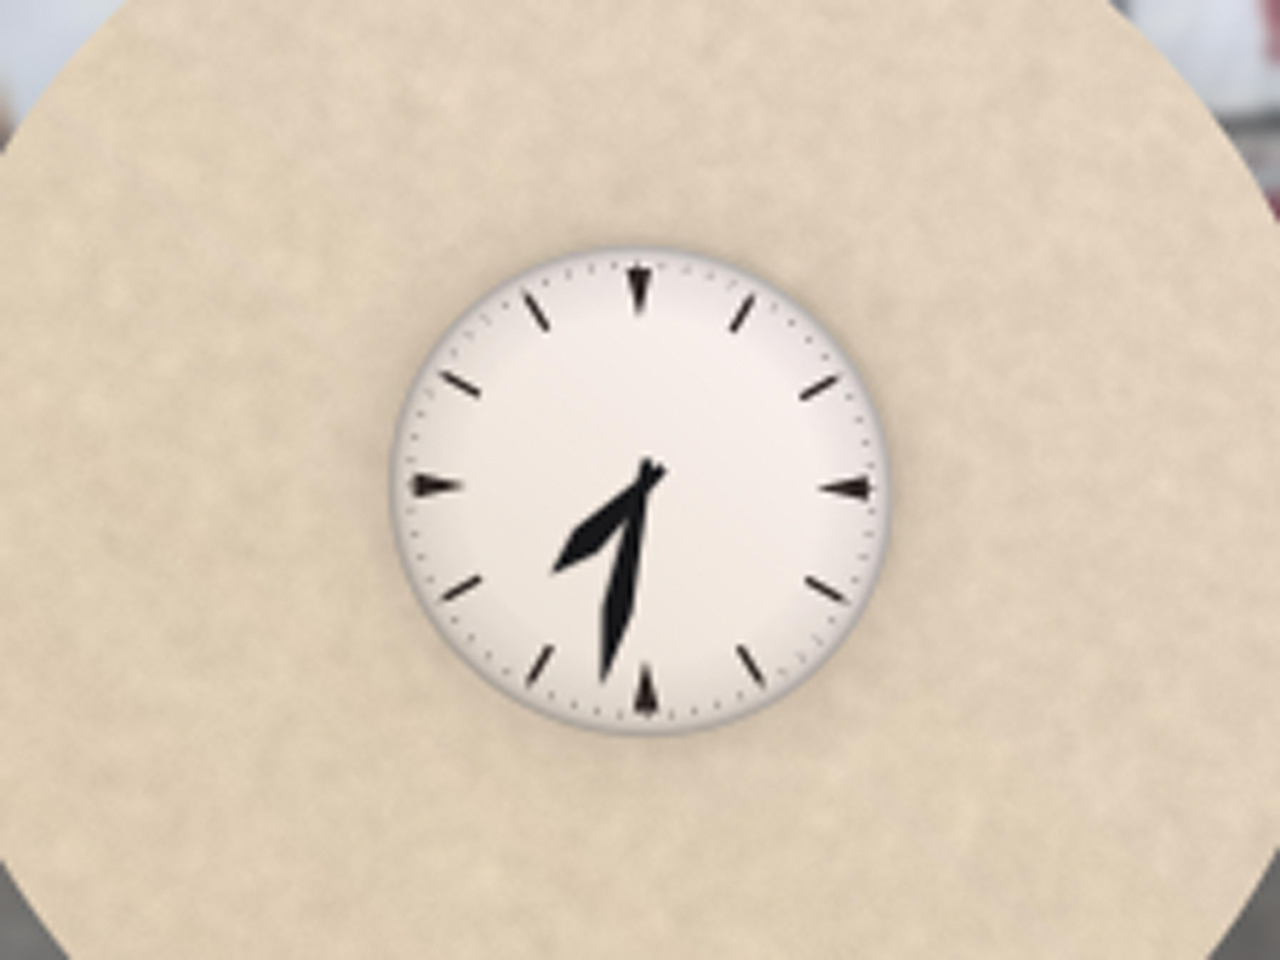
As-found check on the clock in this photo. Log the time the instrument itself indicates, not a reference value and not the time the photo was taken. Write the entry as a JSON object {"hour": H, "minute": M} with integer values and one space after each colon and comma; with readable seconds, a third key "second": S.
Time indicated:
{"hour": 7, "minute": 32}
